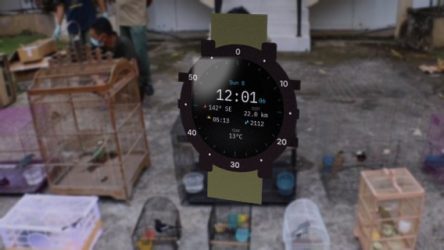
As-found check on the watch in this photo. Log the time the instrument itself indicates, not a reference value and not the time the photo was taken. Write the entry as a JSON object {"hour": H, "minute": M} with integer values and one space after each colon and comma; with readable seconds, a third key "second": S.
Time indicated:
{"hour": 12, "minute": 1}
